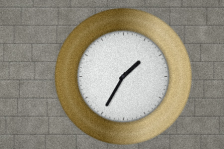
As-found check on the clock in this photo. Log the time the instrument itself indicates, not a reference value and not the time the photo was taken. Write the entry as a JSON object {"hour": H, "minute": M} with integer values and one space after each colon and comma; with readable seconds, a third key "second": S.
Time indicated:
{"hour": 1, "minute": 35}
